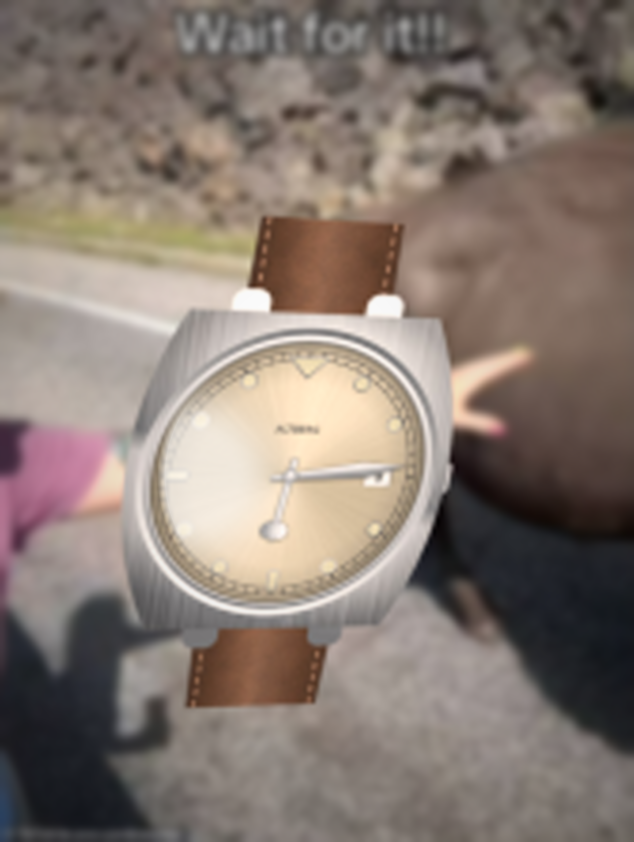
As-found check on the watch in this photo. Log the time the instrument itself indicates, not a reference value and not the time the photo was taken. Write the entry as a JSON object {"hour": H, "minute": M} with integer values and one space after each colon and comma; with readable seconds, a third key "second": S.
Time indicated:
{"hour": 6, "minute": 14}
